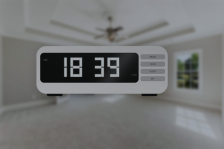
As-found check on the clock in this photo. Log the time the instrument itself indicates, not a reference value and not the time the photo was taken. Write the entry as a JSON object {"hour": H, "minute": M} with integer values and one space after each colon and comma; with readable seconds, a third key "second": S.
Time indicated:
{"hour": 18, "minute": 39}
